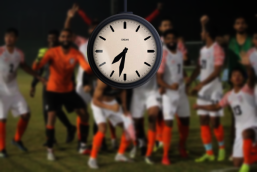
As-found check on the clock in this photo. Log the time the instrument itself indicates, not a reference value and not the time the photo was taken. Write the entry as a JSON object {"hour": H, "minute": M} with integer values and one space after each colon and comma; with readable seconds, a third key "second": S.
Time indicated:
{"hour": 7, "minute": 32}
